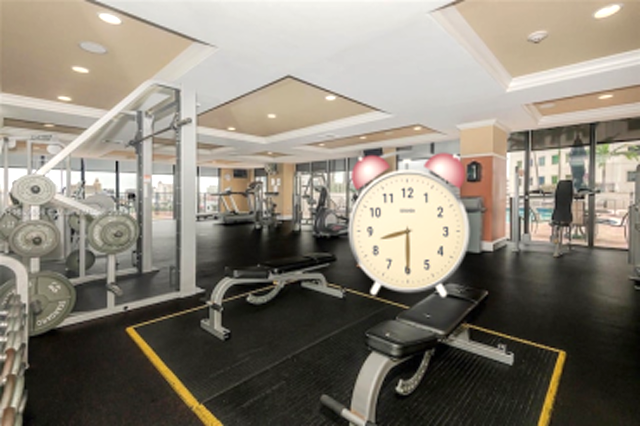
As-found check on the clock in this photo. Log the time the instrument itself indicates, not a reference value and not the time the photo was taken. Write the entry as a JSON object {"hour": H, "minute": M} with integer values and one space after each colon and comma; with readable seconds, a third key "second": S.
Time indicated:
{"hour": 8, "minute": 30}
